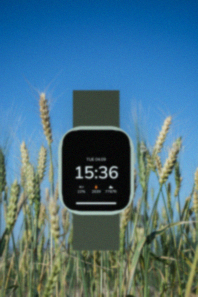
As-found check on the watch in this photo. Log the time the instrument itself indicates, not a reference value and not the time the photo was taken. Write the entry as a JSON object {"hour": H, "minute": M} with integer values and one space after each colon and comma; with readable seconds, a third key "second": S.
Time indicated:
{"hour": 15, "minute": 36}
